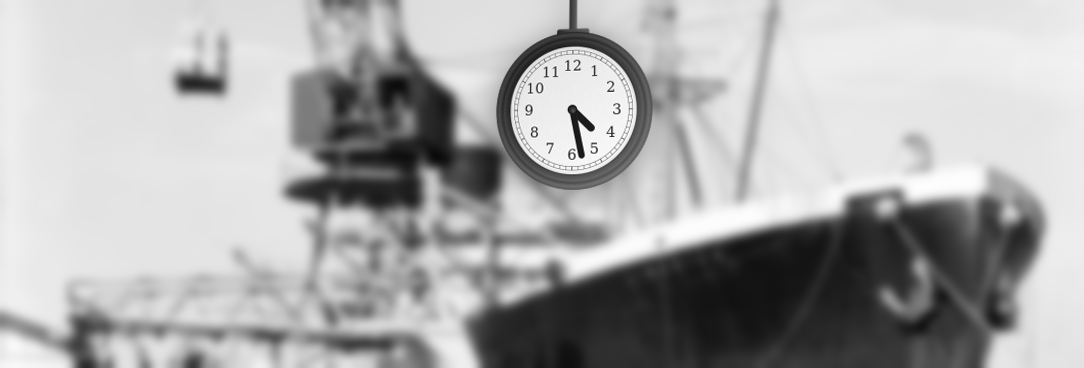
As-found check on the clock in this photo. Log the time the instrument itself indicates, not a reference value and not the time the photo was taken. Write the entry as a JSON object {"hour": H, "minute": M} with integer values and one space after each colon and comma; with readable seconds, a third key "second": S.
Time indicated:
{"hour": 4, "minute": 28}
